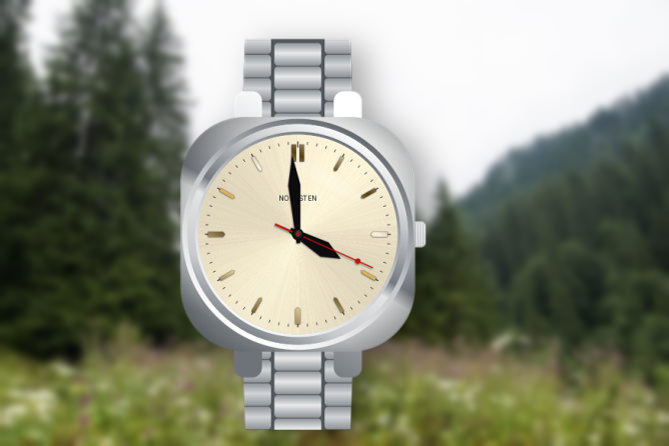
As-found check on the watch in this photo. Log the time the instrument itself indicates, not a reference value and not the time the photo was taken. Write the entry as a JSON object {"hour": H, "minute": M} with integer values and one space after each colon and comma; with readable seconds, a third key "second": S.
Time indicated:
{"hour": 3, "minute": 59, "second": 19}
